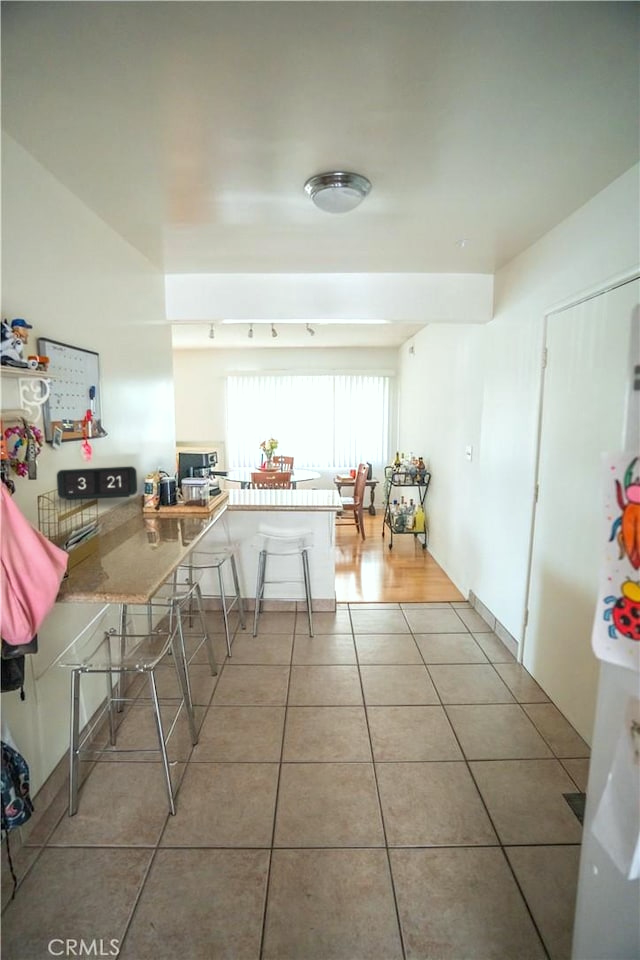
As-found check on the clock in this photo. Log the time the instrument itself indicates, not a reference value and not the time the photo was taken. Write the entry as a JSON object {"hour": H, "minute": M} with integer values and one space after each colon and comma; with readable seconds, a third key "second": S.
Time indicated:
{"hour": 3, "minute": 21}
